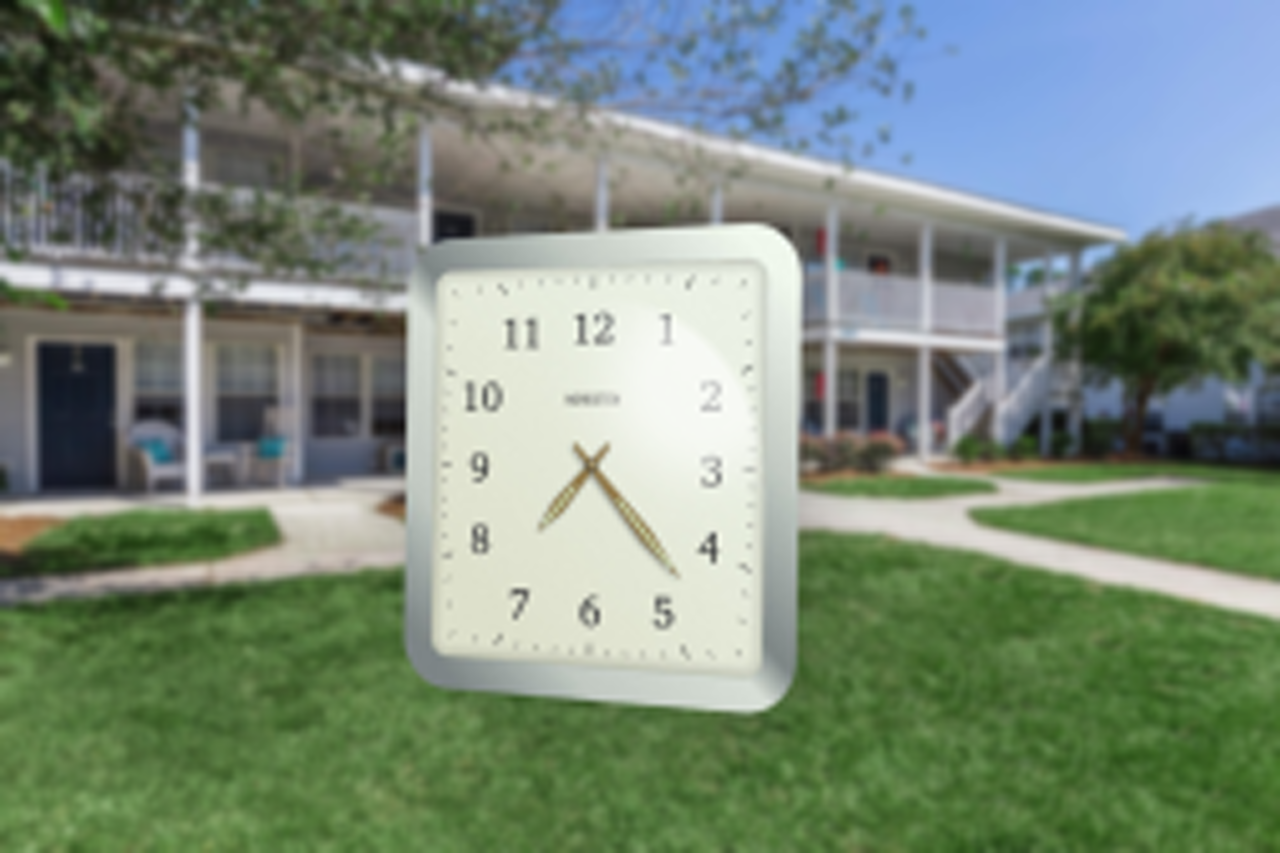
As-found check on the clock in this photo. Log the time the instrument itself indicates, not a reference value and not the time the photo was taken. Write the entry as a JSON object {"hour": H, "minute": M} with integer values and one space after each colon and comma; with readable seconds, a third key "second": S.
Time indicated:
{"hour": 7, "minute": 23}
